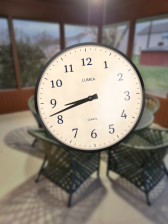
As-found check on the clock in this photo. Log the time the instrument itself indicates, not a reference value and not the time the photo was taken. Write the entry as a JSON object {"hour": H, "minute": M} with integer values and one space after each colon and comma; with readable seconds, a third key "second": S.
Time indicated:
{"hour": 8, "minute": 42}
